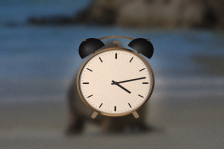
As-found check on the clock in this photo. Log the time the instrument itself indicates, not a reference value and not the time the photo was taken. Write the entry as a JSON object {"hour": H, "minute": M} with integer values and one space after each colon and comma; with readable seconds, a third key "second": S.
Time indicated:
{"hour": 4, "minute": 13}
